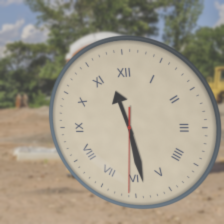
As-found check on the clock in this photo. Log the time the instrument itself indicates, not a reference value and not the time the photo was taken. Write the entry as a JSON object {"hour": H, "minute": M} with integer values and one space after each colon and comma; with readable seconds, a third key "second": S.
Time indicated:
{"hour": 11, "minute": 28, "second": 31}
